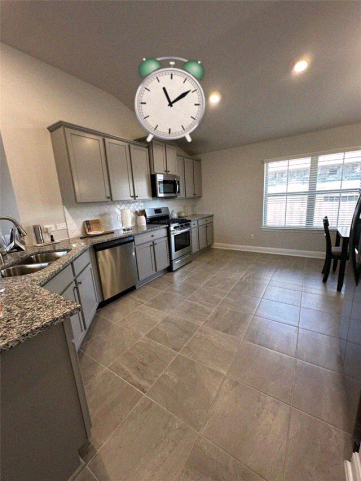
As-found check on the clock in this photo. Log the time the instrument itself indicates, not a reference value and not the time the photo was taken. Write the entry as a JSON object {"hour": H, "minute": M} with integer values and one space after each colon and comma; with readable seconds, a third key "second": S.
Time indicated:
{"hour": 11, "minute": 9}
